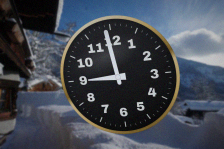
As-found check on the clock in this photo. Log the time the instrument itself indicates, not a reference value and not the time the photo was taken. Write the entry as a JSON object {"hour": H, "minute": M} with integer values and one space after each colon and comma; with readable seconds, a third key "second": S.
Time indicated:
{"hour": 8, "minute": 59}
